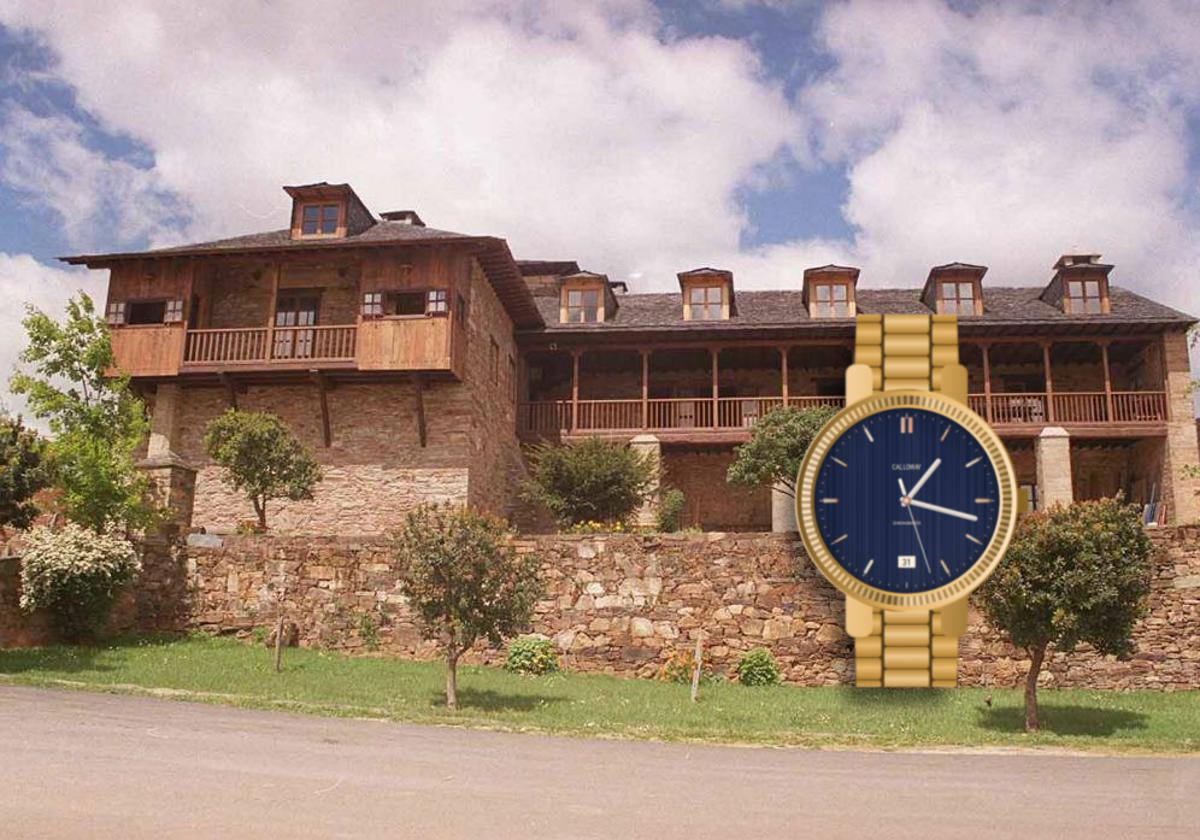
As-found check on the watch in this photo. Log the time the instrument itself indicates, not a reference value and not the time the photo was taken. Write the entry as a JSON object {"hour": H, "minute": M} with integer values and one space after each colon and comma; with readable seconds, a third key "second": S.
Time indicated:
{"hour": 1, "minute": 17, "second": 27}
